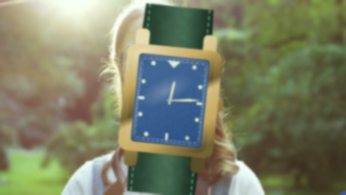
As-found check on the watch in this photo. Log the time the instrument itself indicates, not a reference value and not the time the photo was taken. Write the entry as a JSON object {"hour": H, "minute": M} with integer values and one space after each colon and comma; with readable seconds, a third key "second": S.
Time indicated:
{"hour": 12, "minute": 14}
